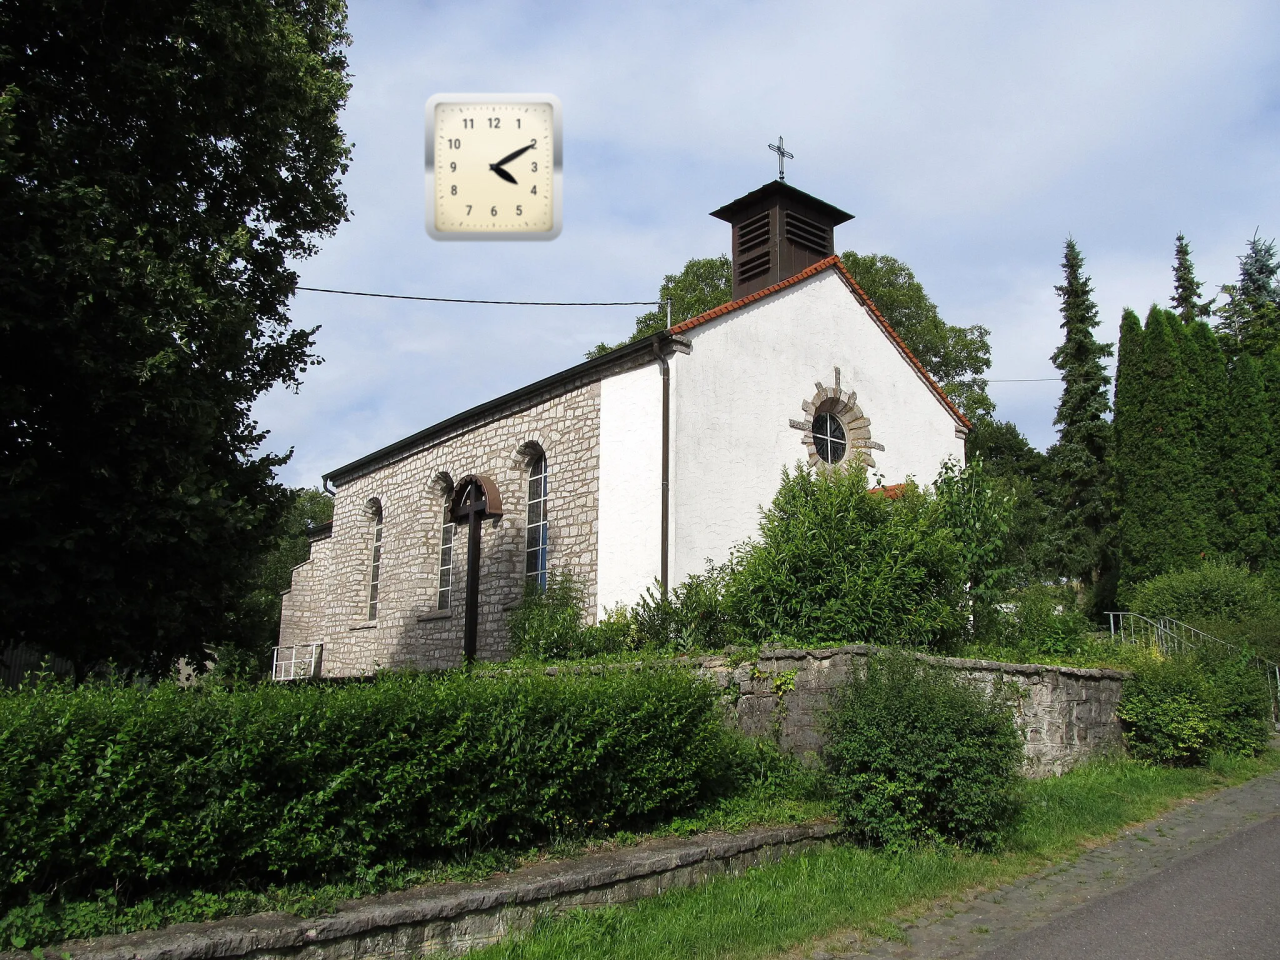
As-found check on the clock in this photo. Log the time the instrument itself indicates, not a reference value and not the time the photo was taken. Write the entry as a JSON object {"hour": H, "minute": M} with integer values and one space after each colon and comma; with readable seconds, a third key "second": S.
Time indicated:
{"hour": 4, "minute": 10}
